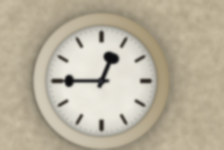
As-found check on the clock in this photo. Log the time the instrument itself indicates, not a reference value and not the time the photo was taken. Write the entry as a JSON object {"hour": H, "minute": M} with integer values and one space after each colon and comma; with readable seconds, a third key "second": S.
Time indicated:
{"hour": 12, "minute": 45}
